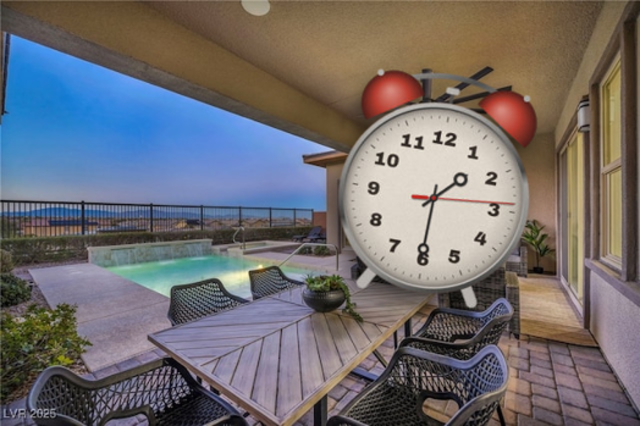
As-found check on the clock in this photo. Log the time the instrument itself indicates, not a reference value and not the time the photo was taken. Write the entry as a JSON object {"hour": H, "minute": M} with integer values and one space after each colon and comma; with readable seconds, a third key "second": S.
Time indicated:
{"hour": 1, "minute": 30, "second": 14}
